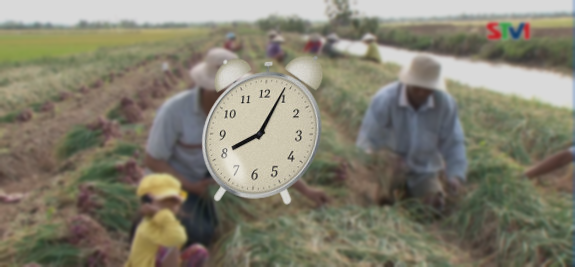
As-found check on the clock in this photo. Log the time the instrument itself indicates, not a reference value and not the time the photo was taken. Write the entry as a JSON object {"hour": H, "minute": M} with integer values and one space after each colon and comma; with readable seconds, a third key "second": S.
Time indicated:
{"hour": 8, "minute": 4}
